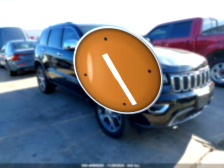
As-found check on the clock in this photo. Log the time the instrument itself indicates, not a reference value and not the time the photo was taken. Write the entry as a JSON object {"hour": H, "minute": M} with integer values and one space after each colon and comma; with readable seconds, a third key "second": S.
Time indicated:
{"hour": 11, "minute": 27}
